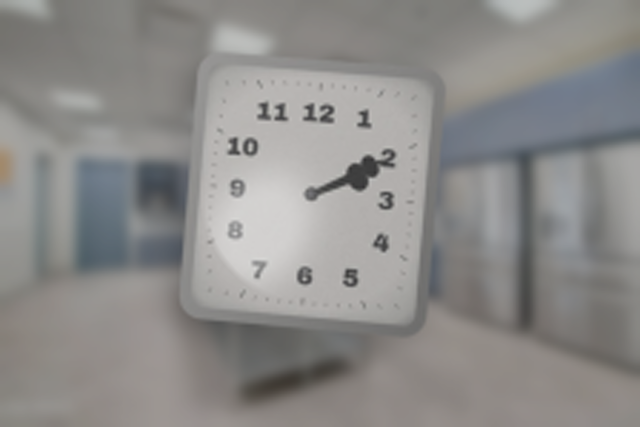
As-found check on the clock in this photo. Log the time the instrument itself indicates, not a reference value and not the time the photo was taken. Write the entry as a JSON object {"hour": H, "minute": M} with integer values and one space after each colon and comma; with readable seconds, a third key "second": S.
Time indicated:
{"hour": 2, "minute": 10}
